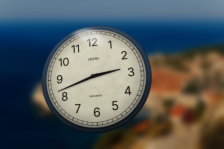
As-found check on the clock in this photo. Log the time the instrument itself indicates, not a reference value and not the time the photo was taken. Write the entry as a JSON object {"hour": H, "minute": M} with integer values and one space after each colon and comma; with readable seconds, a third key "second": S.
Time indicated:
{"hour": 2, "minute": 42}
